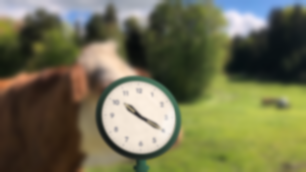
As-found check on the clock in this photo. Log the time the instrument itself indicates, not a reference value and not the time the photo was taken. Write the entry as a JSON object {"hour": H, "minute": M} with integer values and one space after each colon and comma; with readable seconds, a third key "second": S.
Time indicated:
{"hour": 10, "minute": 20}
